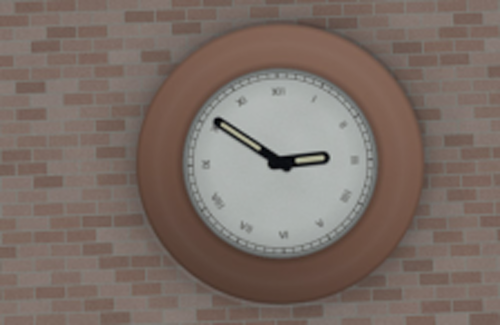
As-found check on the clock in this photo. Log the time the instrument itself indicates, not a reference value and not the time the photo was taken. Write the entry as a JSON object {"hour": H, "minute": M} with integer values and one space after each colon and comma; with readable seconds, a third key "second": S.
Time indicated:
{"hour": 2, "minute": 51}
